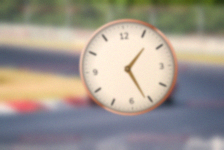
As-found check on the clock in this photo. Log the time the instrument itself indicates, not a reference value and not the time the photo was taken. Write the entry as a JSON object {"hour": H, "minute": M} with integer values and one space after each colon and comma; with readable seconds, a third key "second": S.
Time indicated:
{"hour": 1, "minute": 26}
